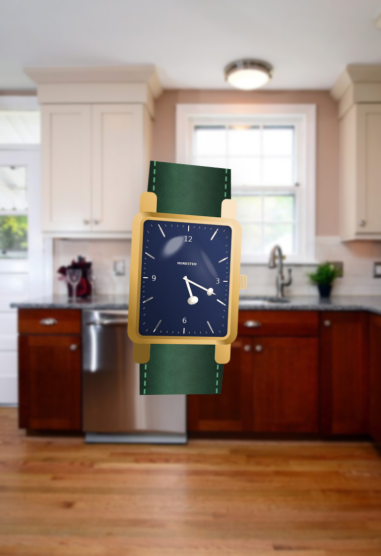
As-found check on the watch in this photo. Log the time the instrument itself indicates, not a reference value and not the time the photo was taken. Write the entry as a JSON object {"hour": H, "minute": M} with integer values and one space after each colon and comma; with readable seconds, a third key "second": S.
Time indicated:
{"hour": 5, "minute": 19}
